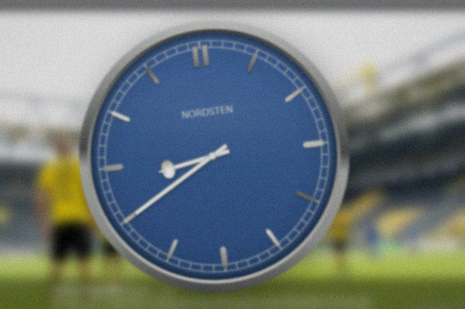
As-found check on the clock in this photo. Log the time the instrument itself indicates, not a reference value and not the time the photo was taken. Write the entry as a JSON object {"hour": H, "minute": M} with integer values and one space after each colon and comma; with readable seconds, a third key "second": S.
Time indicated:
{"hour": 8, "minute": 40}
